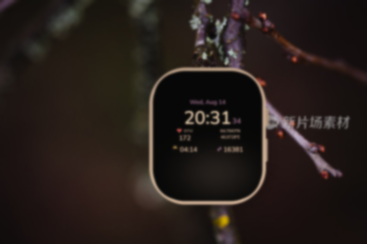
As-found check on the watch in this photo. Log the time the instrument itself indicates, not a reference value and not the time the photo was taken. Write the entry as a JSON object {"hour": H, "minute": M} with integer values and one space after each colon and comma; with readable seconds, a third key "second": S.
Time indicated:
{"hour": 20, "minute": 31}
